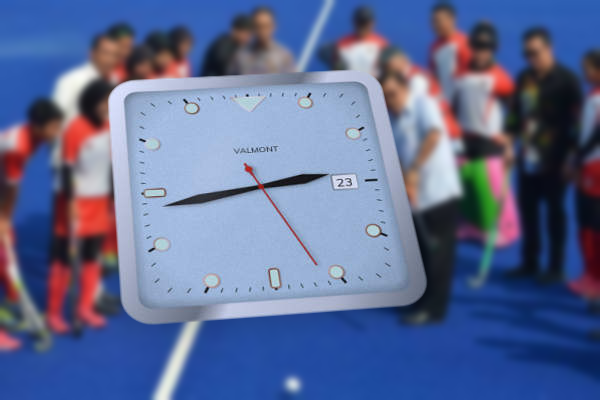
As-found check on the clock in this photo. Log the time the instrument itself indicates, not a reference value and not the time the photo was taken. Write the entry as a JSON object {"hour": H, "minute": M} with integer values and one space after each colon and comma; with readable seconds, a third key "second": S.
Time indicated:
{"hour": 2, "minute": 43, "second": 26}
